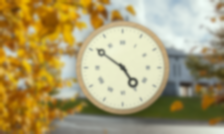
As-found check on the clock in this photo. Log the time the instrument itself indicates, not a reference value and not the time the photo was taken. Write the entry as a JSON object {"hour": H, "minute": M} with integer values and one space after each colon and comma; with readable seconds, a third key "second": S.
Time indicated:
{"hour": 4, "minute": 51}
